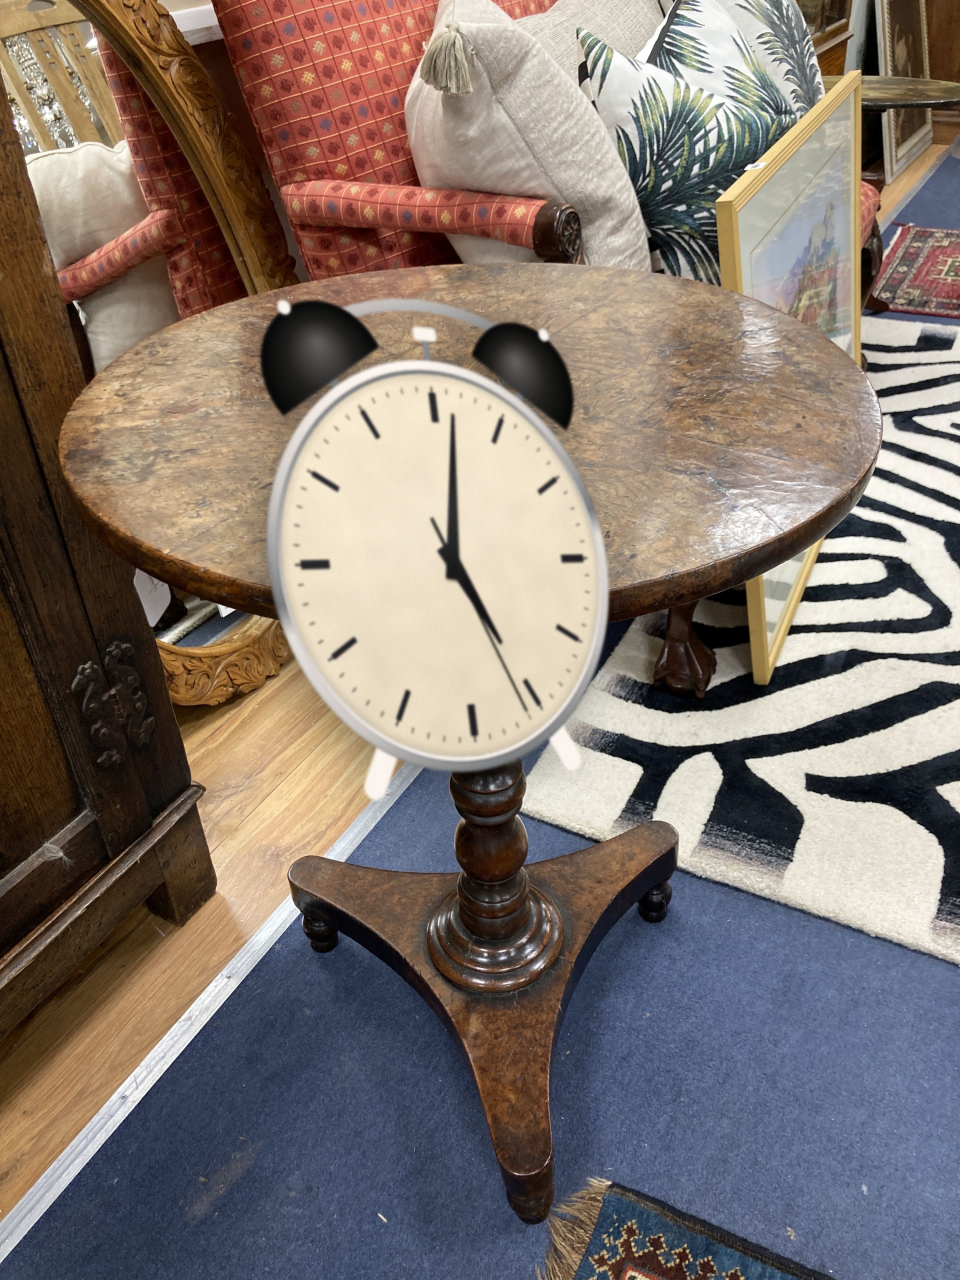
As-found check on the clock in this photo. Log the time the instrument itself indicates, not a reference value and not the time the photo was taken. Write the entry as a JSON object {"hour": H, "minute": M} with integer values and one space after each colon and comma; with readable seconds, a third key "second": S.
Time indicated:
{"hour": 5, "minute": 1, "second": 26}
